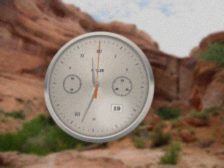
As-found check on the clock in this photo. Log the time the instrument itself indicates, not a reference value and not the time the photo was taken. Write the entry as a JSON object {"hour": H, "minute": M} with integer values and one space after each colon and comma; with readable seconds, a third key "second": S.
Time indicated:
{"hour": 11, "minute": 33}
